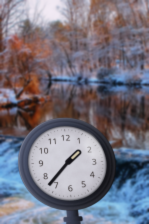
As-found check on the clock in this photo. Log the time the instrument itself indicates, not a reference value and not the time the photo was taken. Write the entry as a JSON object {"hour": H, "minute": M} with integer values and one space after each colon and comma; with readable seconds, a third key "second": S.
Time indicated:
{"hour": 1, "minute": 37}
